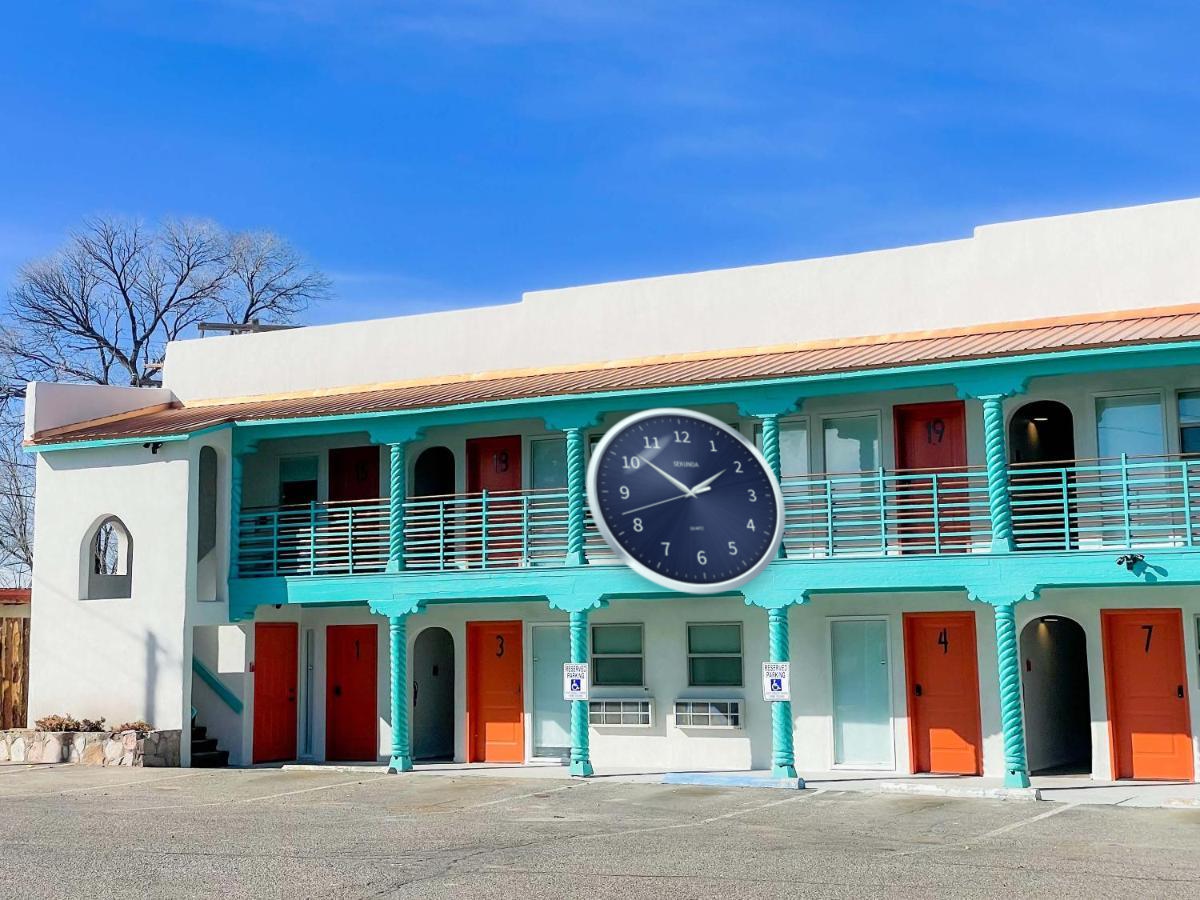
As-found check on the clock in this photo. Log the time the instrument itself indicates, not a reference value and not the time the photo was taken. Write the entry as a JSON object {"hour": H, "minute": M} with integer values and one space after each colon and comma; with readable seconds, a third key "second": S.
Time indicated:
{"hour": 1, "minute": 51, "second": 42}
